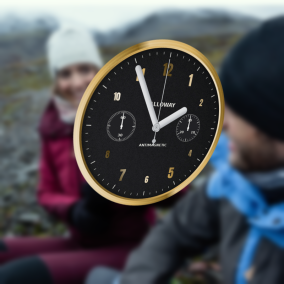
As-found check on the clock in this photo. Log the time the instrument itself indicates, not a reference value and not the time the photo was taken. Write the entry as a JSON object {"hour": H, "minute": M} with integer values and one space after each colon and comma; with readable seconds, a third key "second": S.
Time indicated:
{"hour": 1, "minute": 55}
